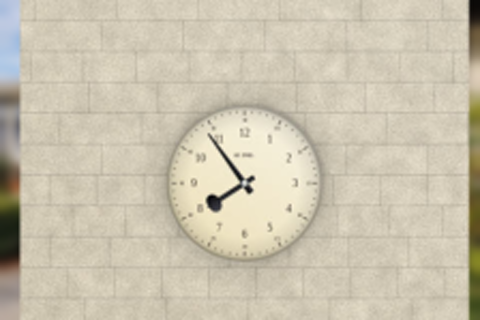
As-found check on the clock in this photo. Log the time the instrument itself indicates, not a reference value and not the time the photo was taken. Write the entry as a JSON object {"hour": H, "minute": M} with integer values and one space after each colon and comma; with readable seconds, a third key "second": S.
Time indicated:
{"hour": 7, "minute": 54}
